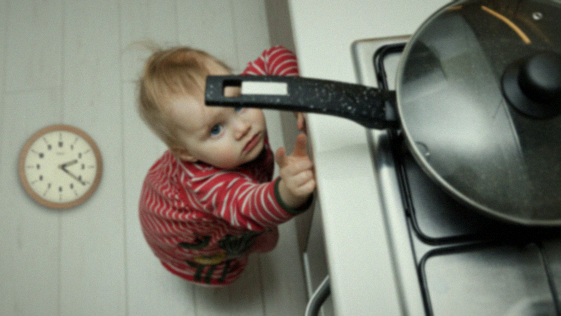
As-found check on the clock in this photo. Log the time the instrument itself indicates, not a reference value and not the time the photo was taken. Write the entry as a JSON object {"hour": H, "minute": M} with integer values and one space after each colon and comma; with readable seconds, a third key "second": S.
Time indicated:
{"hour": 2, "minute": 21}
